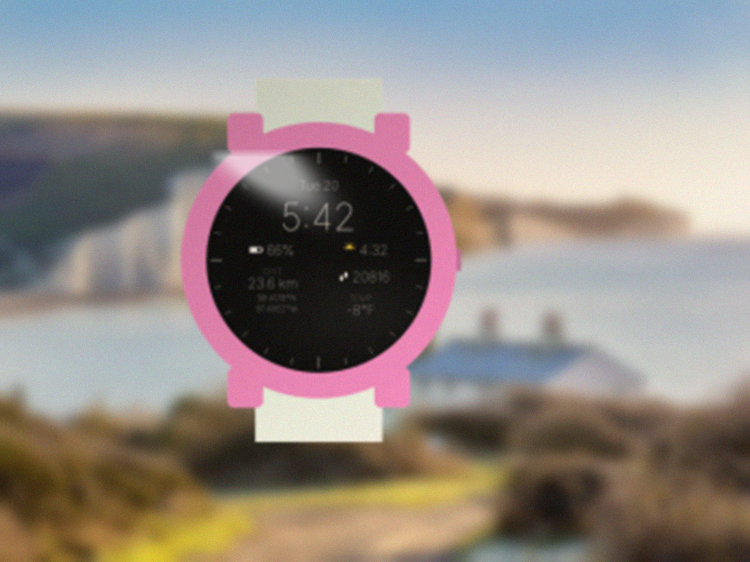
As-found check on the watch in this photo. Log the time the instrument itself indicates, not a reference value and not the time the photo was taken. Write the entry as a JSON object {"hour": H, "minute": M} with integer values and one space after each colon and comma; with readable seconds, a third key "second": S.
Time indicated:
{"hour": 5, "minute": 42}
